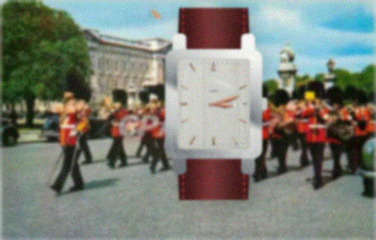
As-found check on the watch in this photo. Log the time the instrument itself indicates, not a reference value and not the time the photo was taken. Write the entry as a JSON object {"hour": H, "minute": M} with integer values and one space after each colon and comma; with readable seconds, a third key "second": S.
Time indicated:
{"hour": 3, "minute": 12}
